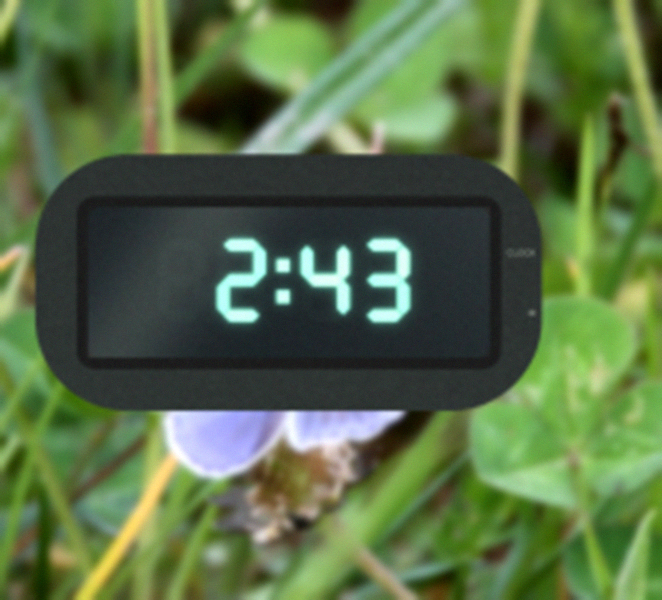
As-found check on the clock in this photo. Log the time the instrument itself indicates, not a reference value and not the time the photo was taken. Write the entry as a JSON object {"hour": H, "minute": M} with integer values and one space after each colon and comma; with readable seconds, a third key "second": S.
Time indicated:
{"hour": 2, "minute": 43}
